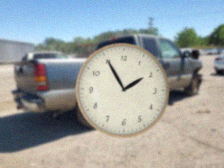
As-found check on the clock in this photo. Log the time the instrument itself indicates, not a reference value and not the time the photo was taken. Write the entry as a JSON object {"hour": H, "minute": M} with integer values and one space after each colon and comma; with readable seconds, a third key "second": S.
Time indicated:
{"hour": 1, "minute": 55}
